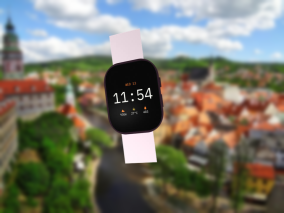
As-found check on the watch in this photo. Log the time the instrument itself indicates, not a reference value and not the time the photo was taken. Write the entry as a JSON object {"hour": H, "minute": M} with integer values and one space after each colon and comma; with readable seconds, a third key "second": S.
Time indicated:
{"hour": 11, "minute": 54}
